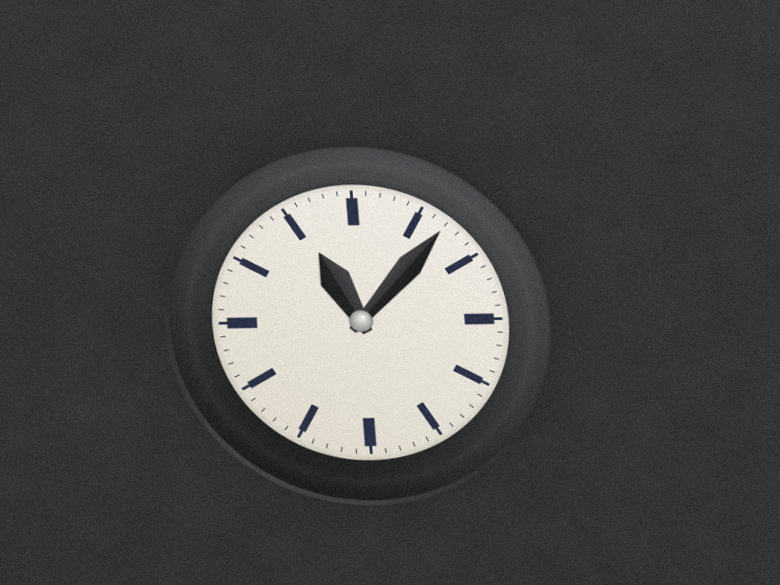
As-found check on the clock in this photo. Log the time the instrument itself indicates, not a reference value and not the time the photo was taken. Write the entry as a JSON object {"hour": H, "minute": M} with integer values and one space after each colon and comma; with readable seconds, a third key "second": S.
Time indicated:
{"hour": 11, "minute": 7}
